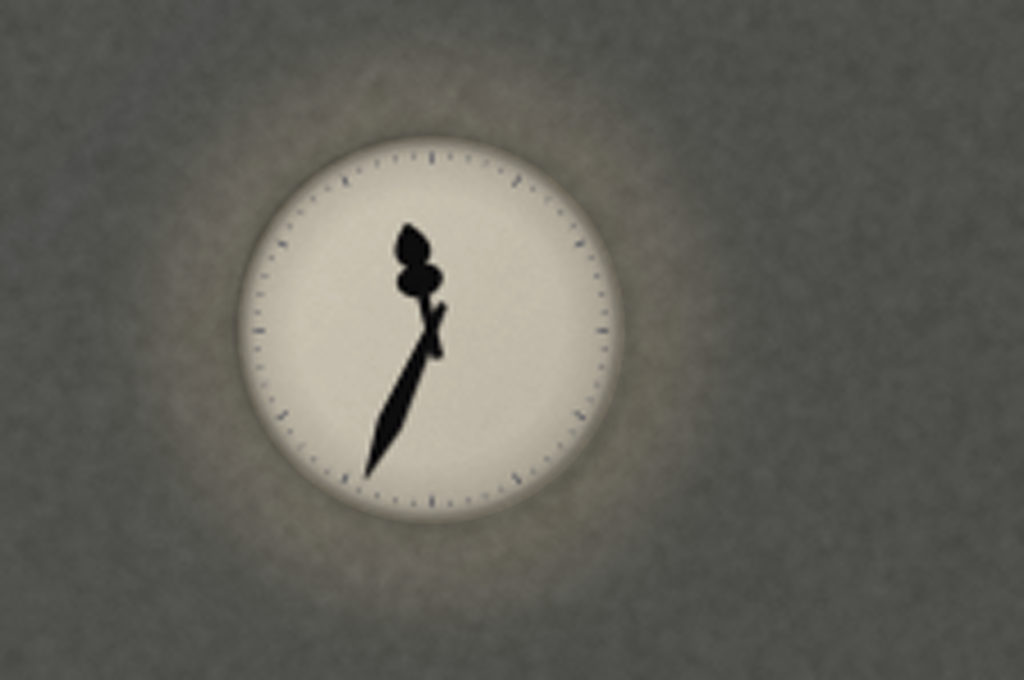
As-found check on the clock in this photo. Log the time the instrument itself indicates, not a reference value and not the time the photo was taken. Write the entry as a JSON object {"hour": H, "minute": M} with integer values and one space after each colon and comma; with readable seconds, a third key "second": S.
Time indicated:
{"hour": 11, "minute": 34}
